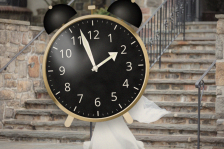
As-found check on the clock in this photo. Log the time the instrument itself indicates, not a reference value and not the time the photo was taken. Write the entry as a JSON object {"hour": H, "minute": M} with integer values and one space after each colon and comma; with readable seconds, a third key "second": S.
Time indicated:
{"hour": 1, "minute": 57}
